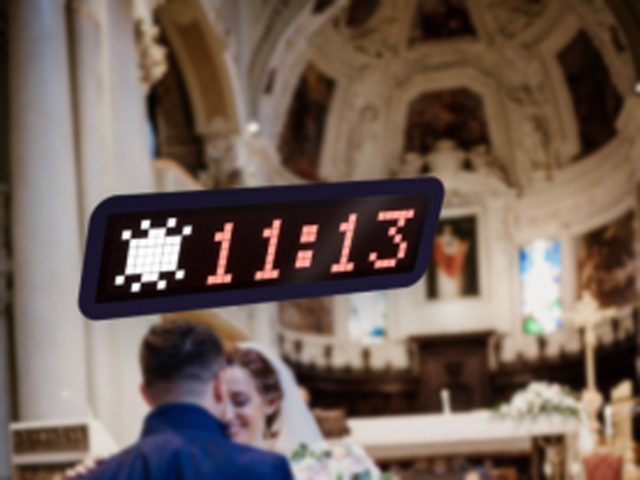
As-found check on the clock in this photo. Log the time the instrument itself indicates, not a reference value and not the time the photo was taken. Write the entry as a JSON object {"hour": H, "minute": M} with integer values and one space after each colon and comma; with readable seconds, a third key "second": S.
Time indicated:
{"hour": 11, "minute": 13}
